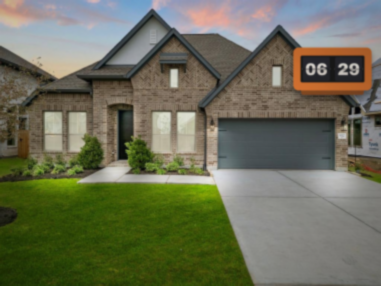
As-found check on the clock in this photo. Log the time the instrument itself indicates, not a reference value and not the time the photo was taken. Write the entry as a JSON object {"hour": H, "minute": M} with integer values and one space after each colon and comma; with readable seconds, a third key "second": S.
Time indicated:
{"hour": 6, "minute": 29}
